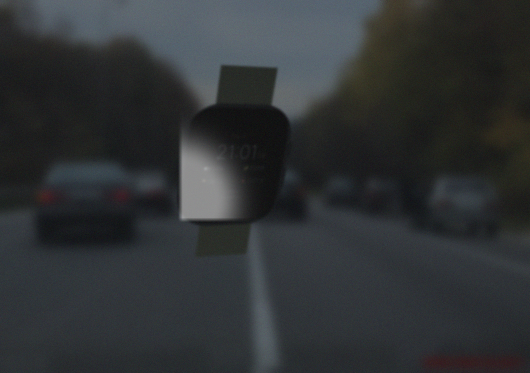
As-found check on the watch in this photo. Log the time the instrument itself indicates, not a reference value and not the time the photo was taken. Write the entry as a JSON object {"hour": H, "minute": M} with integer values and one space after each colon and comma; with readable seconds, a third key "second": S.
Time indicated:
{"hour": 21, "minute": 1}
